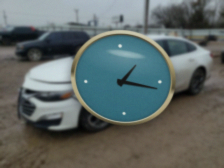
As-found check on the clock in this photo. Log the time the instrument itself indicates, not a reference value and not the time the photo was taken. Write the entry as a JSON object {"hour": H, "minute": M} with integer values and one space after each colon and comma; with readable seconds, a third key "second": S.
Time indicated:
{"hour": 1, "minute": 17}
